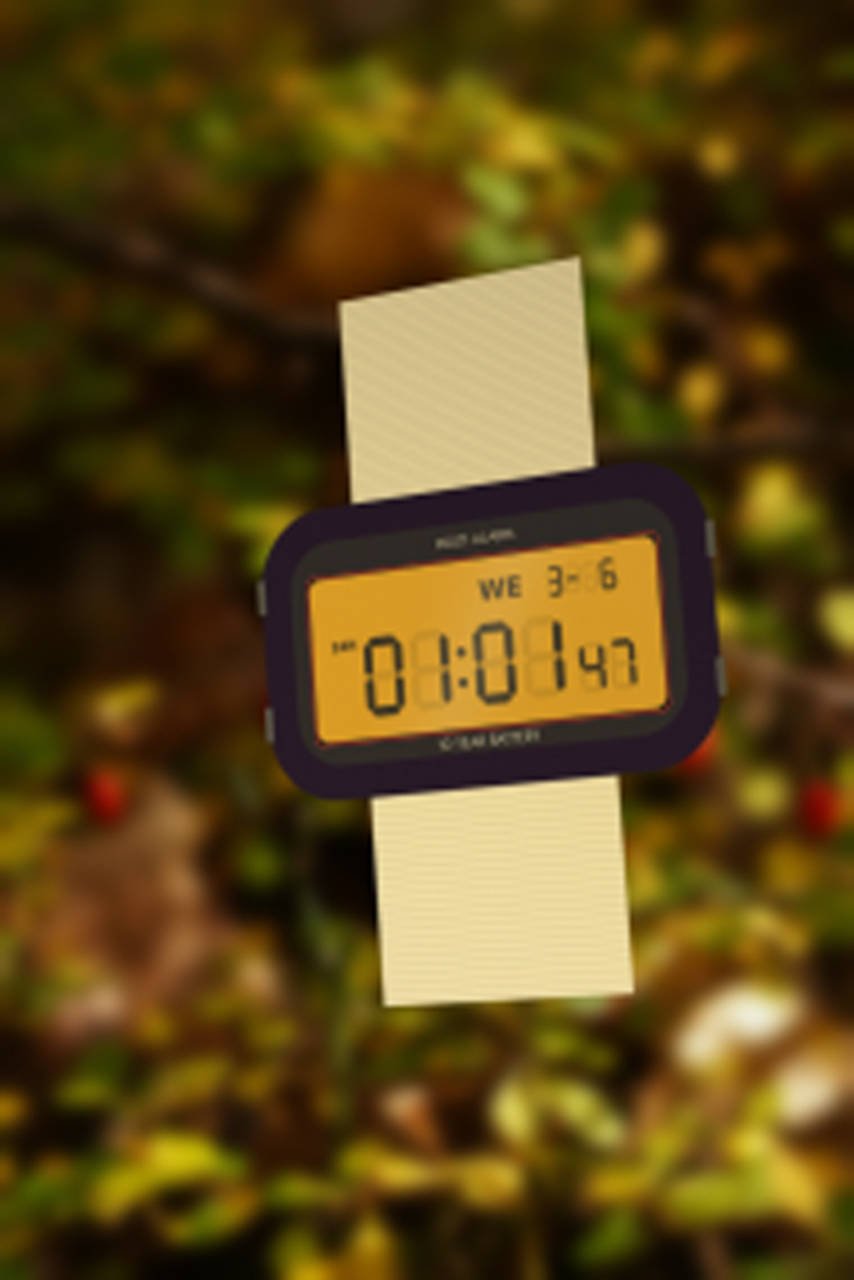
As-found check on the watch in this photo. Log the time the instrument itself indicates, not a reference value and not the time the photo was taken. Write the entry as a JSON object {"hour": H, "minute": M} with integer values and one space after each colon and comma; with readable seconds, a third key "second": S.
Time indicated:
{"hour": 1, "minute": 1, "second": 47}
